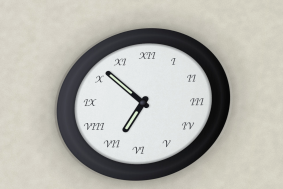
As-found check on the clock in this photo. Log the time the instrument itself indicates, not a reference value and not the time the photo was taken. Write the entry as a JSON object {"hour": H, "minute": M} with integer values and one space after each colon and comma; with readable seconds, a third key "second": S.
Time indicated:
{"hour": 6, "minute": 52}
